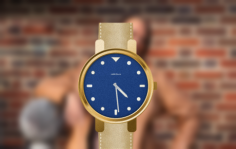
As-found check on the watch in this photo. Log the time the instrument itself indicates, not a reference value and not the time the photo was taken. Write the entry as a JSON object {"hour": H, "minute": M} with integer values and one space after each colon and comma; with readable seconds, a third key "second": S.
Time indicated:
{"hour": 4, "minute": 29}
